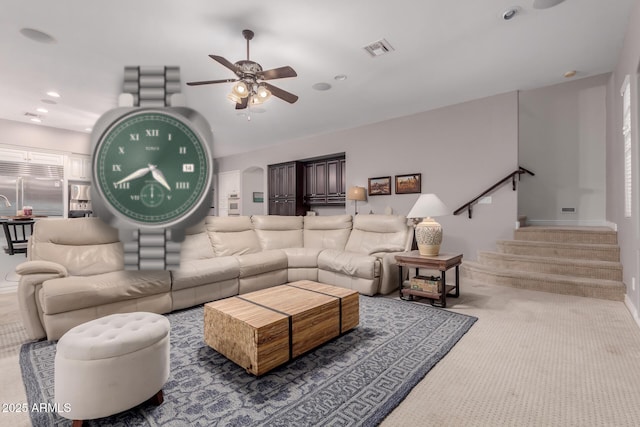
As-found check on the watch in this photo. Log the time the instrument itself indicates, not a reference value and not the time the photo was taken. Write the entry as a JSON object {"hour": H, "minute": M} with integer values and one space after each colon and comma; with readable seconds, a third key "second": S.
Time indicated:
{"hour": 4, "minute": 41}
